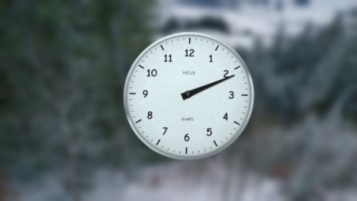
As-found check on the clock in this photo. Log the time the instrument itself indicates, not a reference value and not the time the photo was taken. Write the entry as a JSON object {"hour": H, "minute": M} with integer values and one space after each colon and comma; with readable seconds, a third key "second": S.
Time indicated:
{"hour": 2, "minute": 11}
